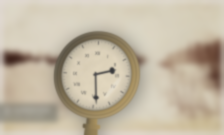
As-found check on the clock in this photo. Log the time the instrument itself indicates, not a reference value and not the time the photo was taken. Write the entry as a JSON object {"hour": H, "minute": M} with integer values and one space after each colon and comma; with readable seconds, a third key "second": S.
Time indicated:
{"hour": 2, "minute": 29}
